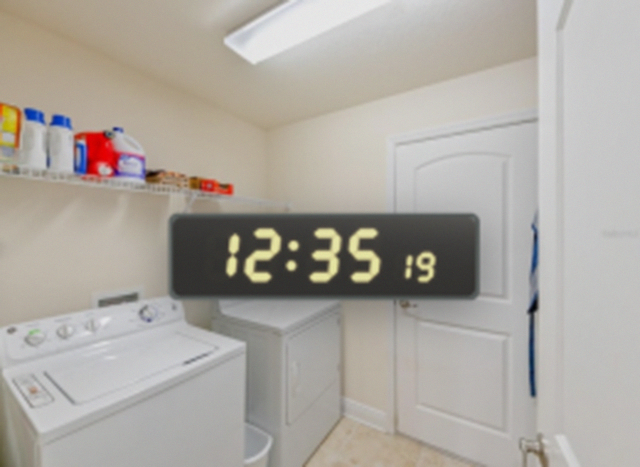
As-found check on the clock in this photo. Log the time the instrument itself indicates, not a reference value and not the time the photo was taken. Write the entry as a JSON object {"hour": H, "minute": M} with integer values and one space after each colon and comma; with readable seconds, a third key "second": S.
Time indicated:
{"hour": 12, "minute": 35, "second": 19}
